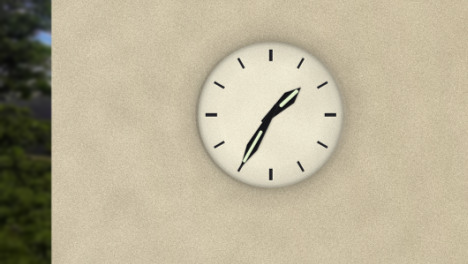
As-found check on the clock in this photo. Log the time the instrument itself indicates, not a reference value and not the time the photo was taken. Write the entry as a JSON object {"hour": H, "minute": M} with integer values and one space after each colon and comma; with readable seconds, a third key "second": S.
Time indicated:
{"hour": 1, "minute": 35}
